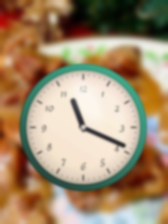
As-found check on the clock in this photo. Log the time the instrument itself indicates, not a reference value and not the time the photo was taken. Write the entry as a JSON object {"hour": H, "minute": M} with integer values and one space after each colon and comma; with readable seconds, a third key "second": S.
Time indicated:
{"hour": 11, "minute": 19}
